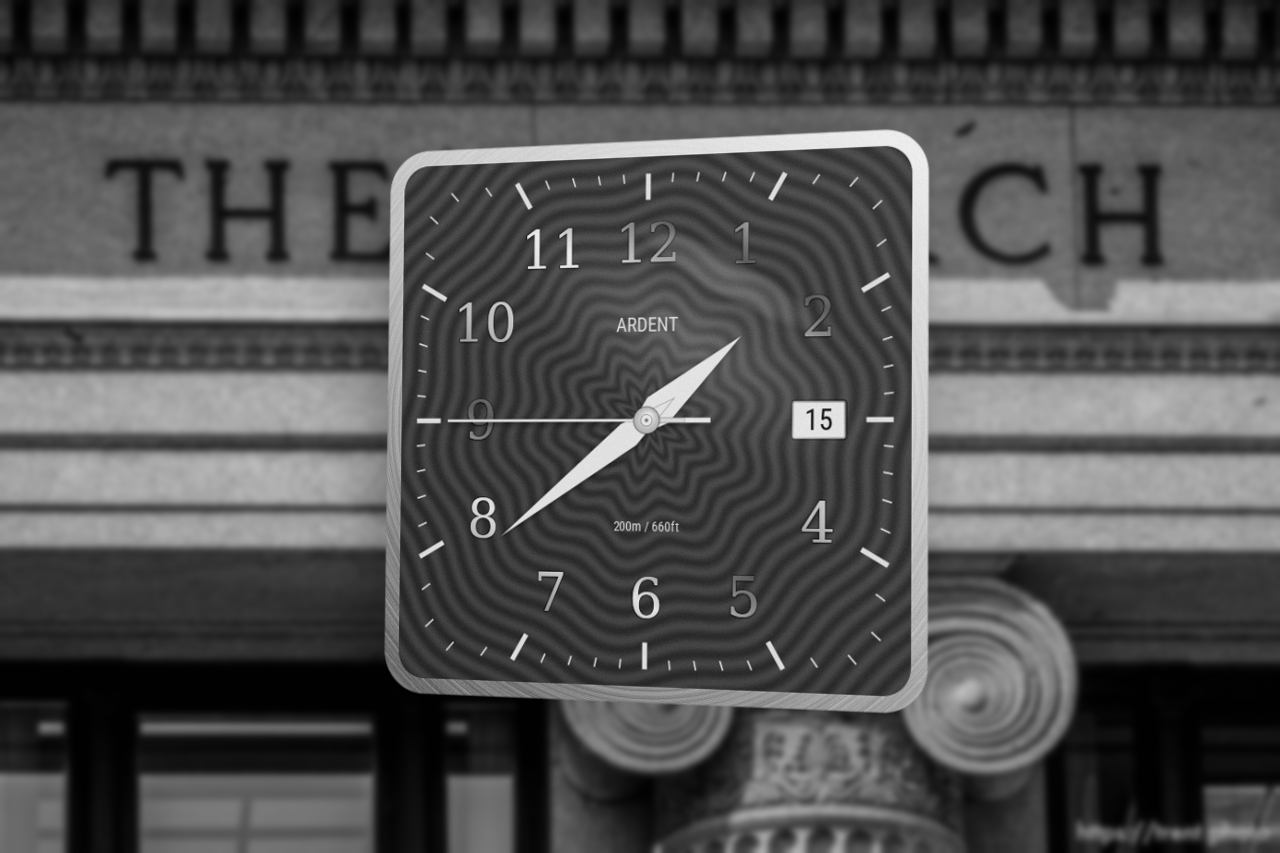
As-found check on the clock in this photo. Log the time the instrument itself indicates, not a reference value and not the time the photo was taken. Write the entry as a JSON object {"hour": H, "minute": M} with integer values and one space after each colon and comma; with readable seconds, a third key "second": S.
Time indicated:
{"hour": 1, "minute": 38, "second": 45}
